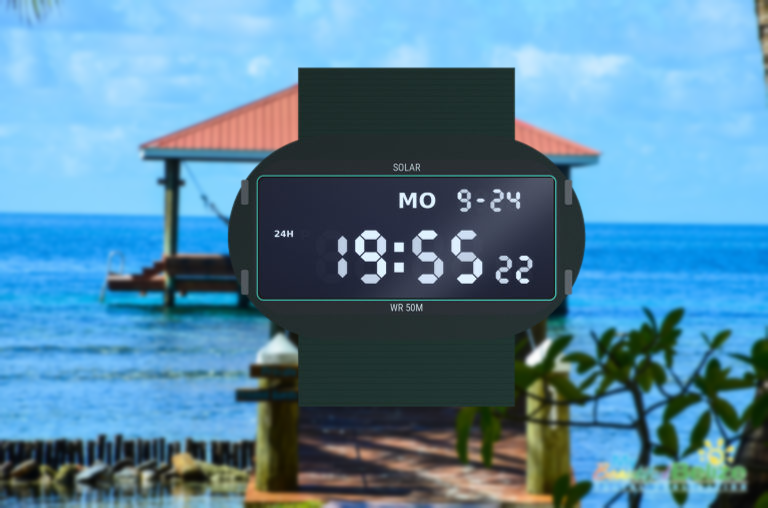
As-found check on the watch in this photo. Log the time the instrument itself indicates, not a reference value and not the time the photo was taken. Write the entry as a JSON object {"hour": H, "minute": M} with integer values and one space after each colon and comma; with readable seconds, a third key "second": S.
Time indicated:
{"hour": 19, "minute": 55, "second": 22}
